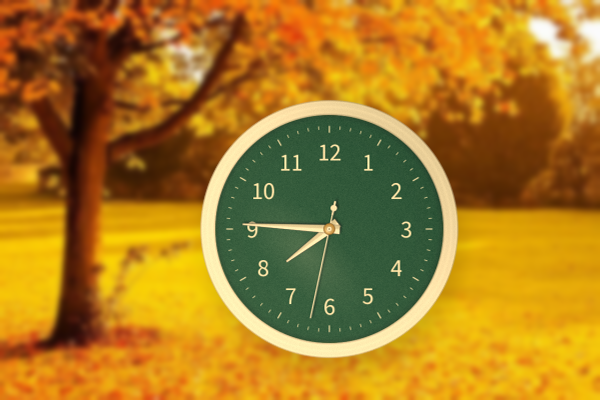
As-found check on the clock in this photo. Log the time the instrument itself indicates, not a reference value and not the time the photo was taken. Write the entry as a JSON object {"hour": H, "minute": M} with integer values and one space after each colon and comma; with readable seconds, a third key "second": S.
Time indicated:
{"hour": 7, "minute": 45, "second": 32}
